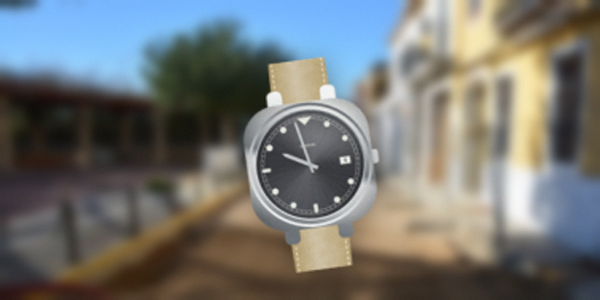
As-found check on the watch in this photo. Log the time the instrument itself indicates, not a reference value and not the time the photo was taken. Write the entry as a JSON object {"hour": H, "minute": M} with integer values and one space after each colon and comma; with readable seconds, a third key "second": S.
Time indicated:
{"hour": 9, "minute": 58}
